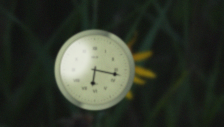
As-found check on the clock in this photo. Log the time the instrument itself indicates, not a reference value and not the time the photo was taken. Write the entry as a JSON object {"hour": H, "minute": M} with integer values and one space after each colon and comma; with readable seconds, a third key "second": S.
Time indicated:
{"hour": 6, "minute": 17}
